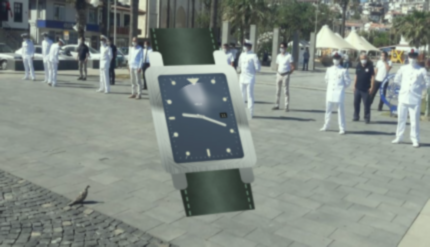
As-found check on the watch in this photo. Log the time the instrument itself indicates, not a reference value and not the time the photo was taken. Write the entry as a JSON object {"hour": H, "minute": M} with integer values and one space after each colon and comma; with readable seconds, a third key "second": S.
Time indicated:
{"hour": 9, "minute": 19}
